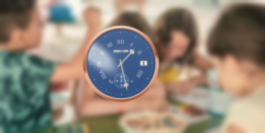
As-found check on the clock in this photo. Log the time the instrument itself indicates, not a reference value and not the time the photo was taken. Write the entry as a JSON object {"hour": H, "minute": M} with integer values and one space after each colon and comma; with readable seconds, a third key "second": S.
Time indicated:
{"hour": 1, "minute": 28}
